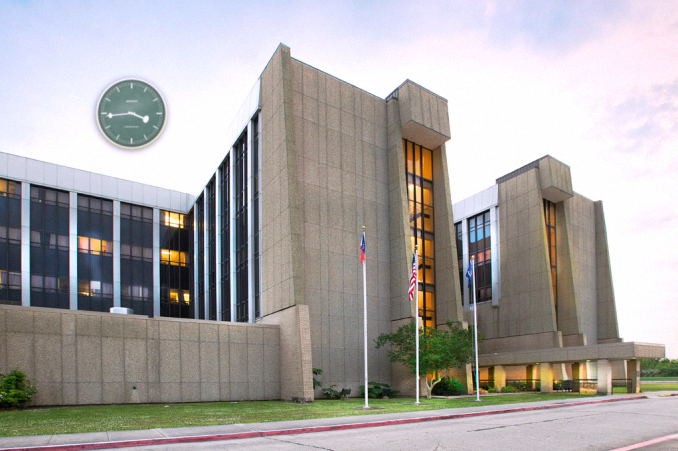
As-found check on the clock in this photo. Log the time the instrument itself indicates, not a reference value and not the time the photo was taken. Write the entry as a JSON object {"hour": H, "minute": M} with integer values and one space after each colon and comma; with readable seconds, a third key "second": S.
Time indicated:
{"hour": 3, "minute": 44}
